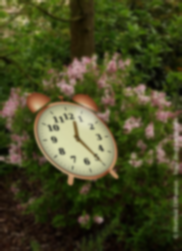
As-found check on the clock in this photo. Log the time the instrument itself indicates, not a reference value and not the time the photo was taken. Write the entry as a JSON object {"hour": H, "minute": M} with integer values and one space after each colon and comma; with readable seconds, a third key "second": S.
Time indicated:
{"hour": 12, "minute": 25}
